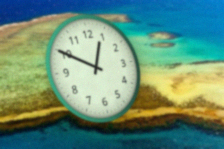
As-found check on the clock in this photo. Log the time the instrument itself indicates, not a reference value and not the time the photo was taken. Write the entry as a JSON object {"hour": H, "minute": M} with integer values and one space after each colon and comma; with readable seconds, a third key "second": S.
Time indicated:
{"hour": 12, "minute": 50}
